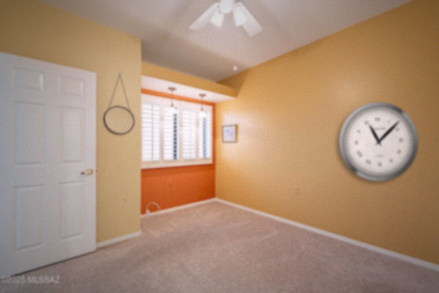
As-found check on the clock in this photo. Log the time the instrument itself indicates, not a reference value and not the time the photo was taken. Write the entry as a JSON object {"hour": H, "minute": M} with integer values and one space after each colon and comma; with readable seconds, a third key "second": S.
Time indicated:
{"hour": 11, "minute": 8}
